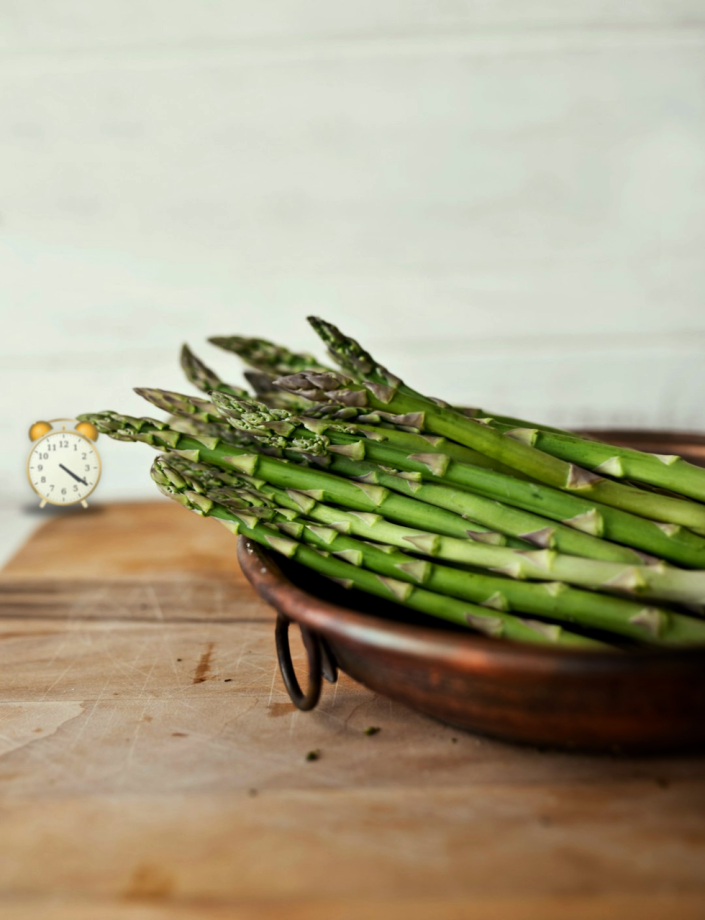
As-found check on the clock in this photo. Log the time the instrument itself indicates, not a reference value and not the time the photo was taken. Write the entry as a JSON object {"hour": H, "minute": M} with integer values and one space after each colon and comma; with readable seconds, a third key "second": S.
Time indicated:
{"hour": 4, "minute": 21}
